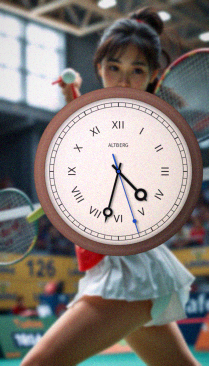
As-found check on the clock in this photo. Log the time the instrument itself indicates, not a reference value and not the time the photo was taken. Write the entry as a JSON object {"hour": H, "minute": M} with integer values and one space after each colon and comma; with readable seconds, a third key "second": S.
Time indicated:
{"hour": 4, "minute": 32, "second": 27}
